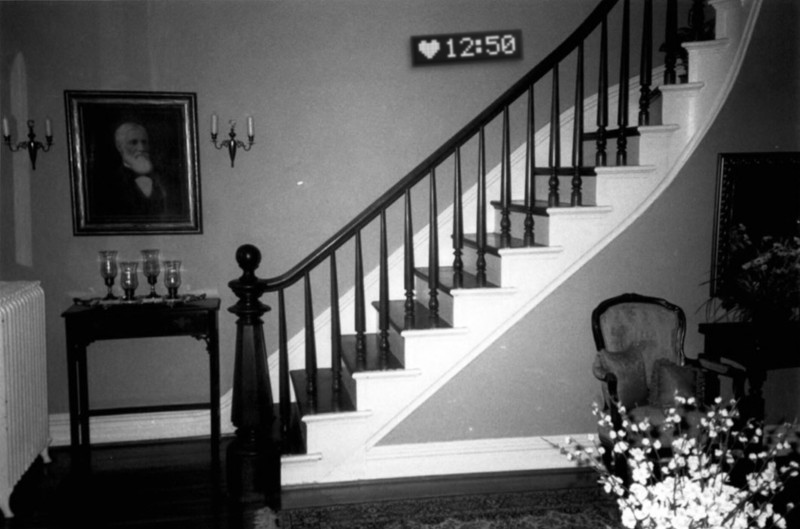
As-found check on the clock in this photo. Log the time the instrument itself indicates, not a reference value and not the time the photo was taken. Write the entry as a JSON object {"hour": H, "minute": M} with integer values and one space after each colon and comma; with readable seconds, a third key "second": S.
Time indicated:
{"hour": 12, "minute": 50}
